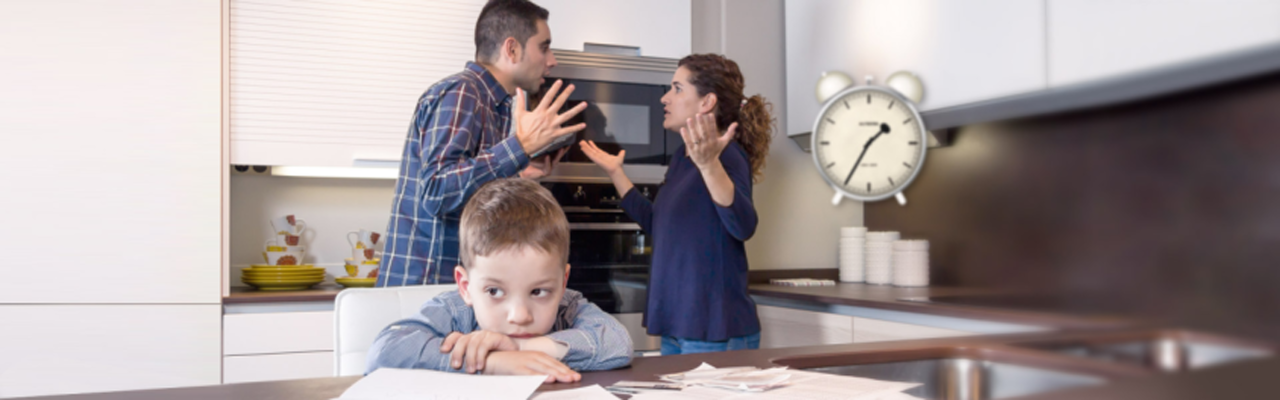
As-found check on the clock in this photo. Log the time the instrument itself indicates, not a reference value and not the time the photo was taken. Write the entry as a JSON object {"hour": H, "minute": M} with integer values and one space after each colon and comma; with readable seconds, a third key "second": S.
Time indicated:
{"hour": 1, "minute": 35}
